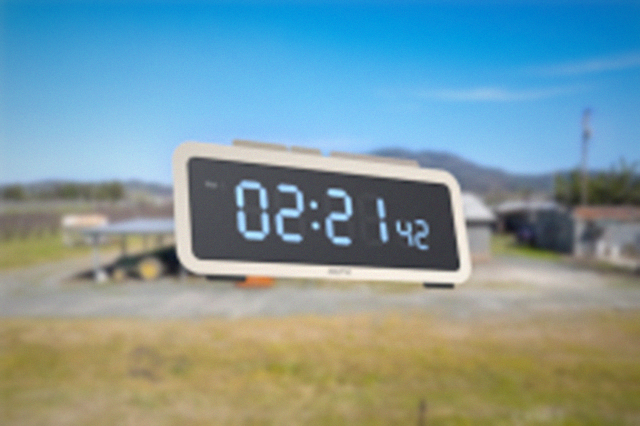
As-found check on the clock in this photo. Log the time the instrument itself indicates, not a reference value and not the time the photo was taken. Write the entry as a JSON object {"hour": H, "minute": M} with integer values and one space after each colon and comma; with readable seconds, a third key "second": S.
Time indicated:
{"hour": 2, "minute": 21, "second": 42}
